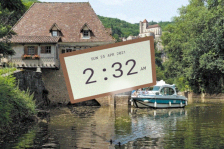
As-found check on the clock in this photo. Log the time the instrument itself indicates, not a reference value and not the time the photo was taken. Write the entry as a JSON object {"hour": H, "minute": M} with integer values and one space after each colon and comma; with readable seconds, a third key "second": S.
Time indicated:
{"hour": 2, "minute": 32}
